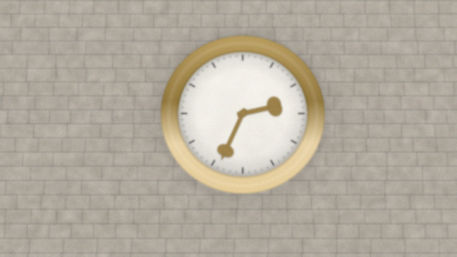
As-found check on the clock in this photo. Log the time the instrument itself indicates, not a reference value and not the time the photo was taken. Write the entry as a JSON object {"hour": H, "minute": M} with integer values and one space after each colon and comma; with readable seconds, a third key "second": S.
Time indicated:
{"hour": 2, "minute": 34}
